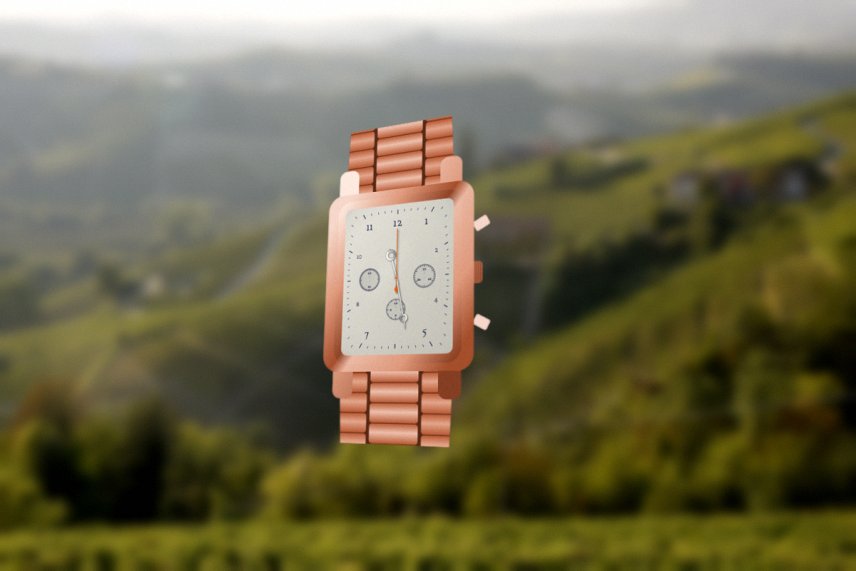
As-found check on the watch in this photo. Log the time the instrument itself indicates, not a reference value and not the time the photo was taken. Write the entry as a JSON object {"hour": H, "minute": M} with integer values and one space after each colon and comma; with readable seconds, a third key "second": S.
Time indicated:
{"hour": 11, "minute": 28}
